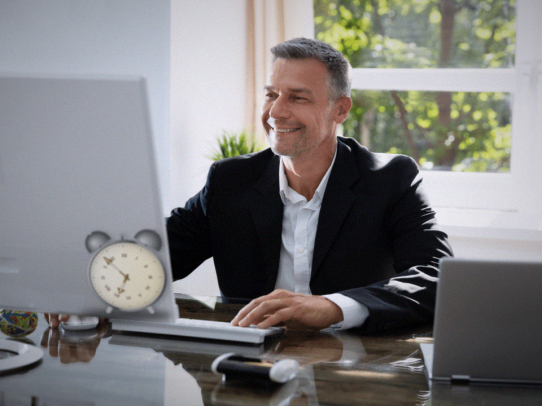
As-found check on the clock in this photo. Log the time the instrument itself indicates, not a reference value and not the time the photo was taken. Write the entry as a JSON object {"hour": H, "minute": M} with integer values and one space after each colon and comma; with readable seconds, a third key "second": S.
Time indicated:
{"hour": 6, "minute": 53}
